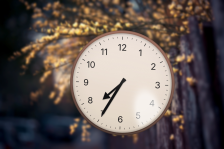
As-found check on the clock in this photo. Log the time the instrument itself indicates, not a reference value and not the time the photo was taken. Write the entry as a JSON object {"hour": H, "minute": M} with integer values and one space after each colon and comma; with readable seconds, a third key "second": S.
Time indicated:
{"hour": 7, "minute": 35}
